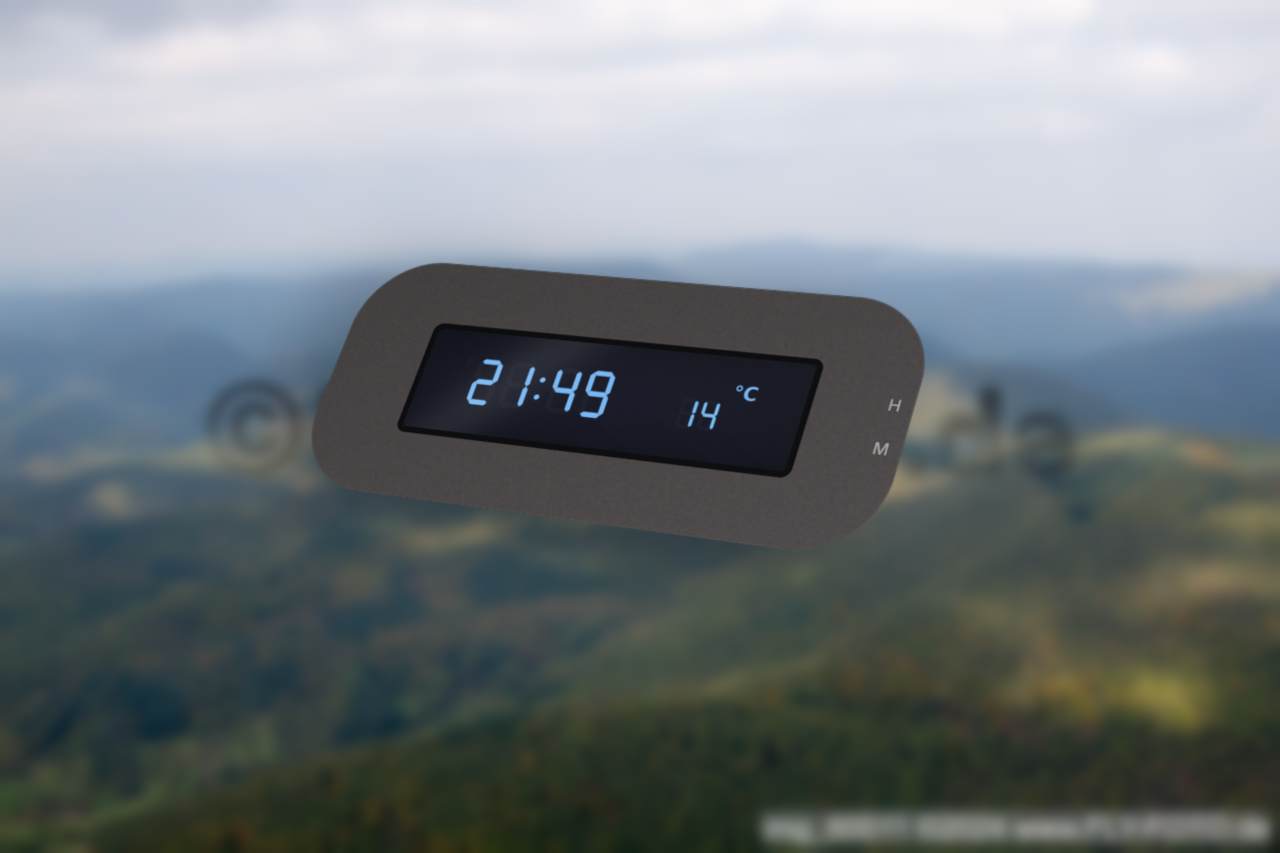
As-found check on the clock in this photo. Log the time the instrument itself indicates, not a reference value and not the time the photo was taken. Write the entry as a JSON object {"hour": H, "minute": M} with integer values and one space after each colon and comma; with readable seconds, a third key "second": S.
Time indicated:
{"hour": 21, "minute": 49}
